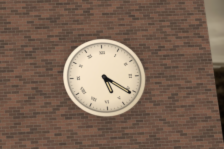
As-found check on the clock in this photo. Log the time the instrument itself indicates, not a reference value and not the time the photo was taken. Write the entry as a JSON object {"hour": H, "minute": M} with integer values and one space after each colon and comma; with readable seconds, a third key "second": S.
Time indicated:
{"hour": 5, "minute": 21}
